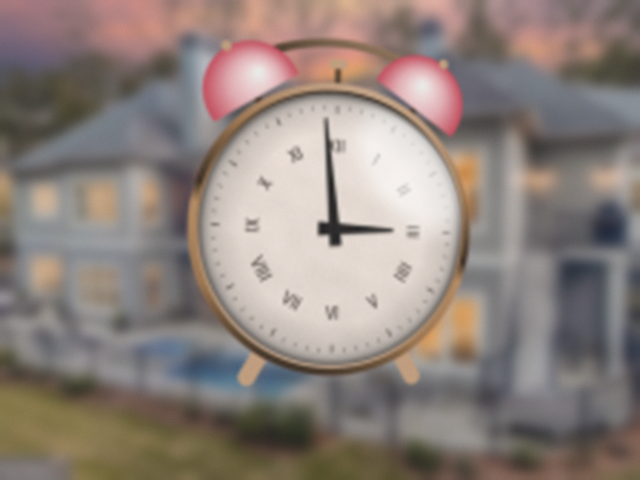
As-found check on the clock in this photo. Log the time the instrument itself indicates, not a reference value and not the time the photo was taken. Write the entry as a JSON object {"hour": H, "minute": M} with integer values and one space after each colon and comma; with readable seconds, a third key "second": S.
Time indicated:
{"hour": 2, "minute": 59}
